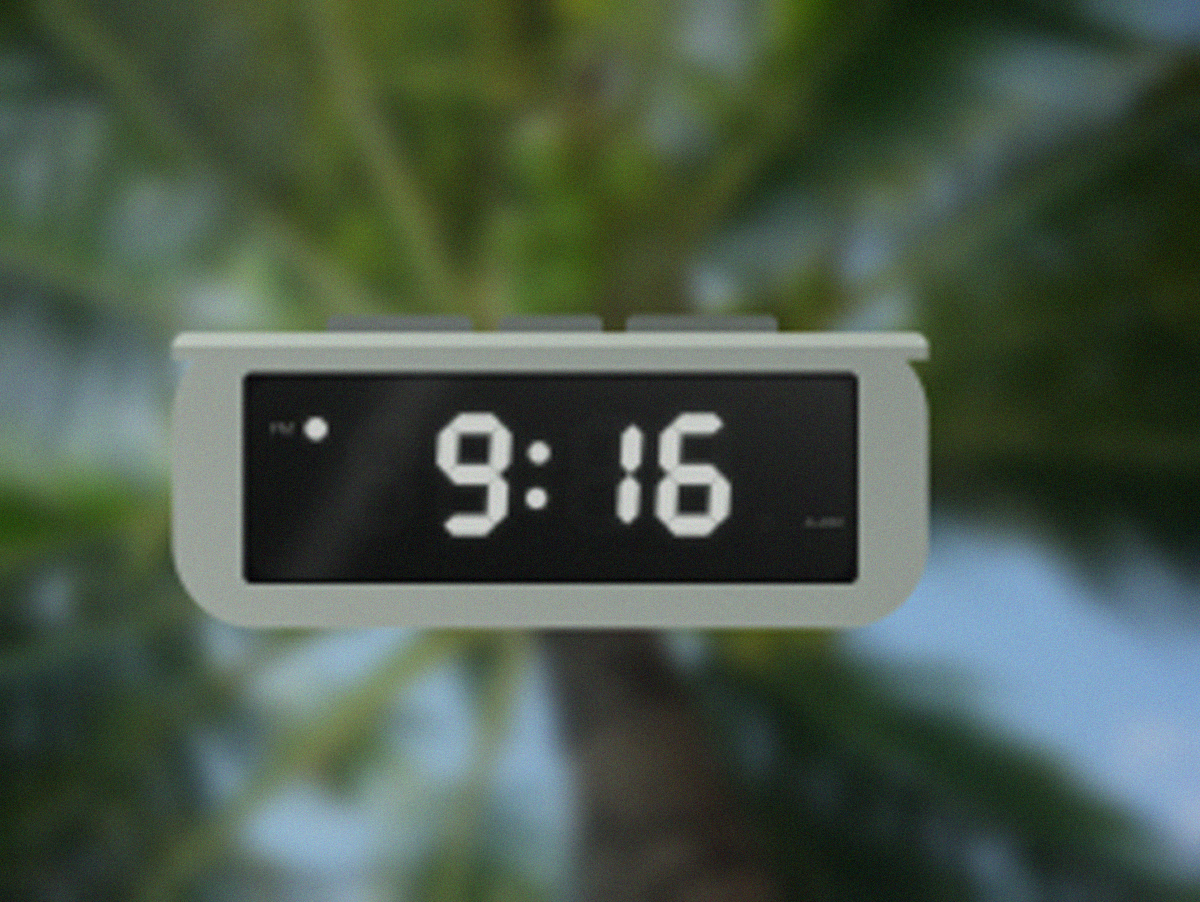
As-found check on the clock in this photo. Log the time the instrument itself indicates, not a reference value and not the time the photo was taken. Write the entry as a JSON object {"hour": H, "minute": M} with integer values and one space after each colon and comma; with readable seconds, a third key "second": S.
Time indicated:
{"hour": 9, "minute": 16}
